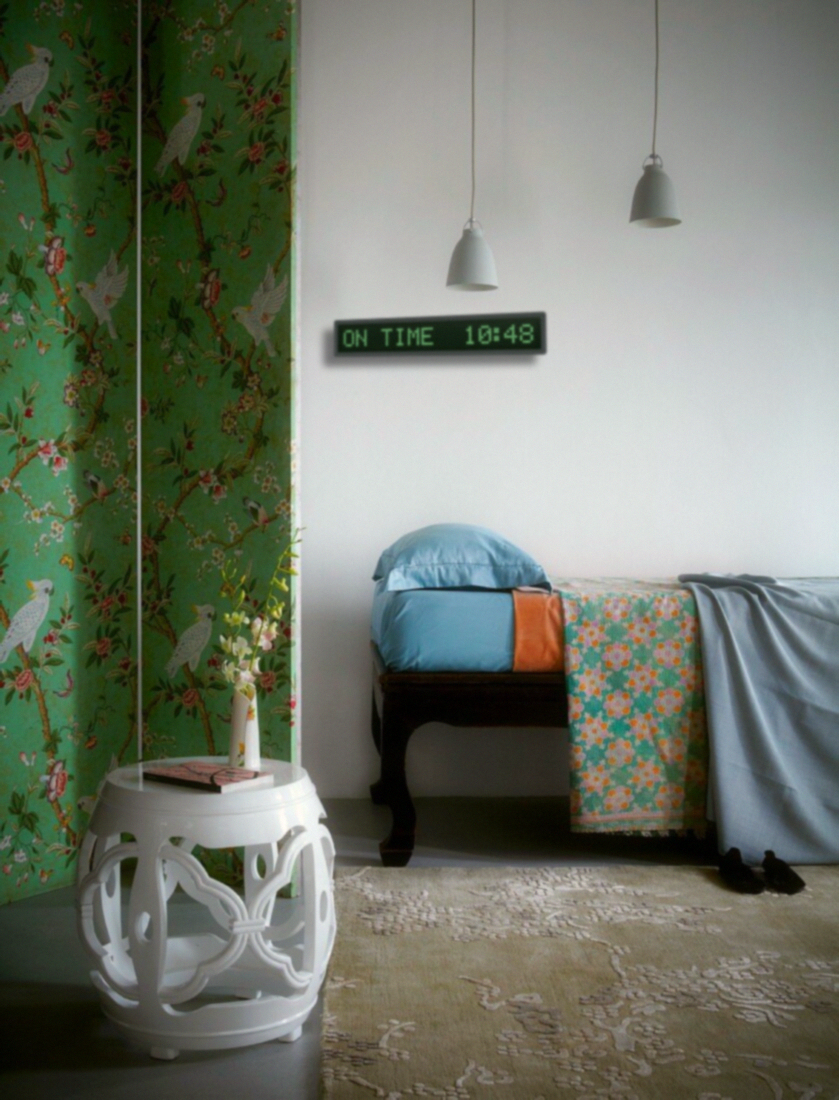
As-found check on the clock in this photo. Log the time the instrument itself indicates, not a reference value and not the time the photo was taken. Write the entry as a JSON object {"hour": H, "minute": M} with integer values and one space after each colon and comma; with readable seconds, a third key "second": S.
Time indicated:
{"hour": 10, "minute": 48}
